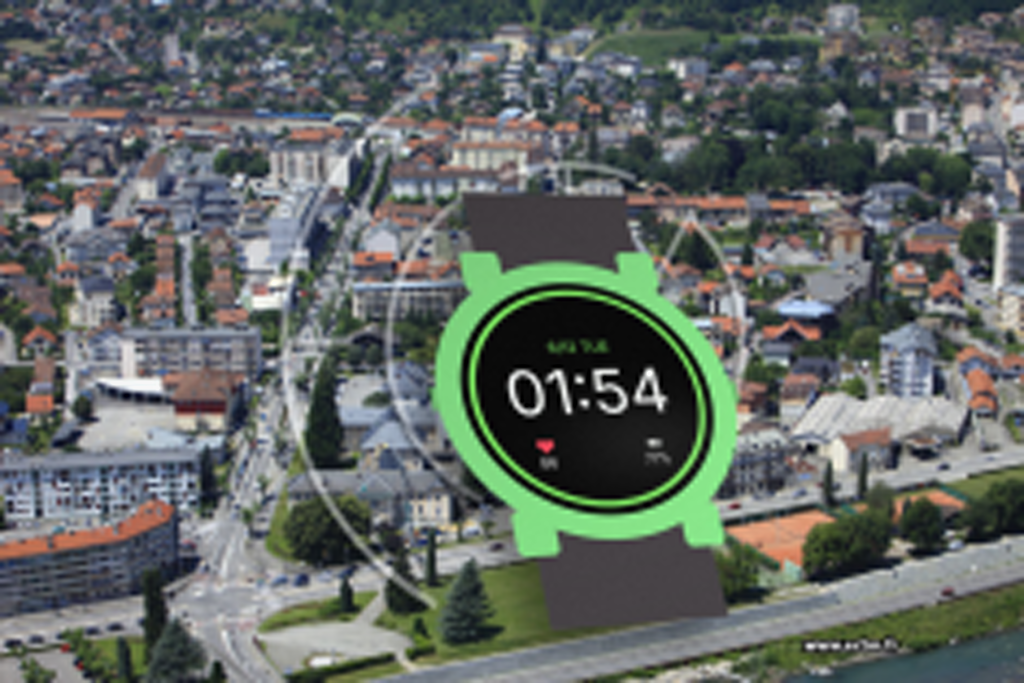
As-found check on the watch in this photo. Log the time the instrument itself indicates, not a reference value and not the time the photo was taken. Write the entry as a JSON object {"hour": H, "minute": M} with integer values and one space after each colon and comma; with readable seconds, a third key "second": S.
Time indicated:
{"hour": 1, "minute": 54}
